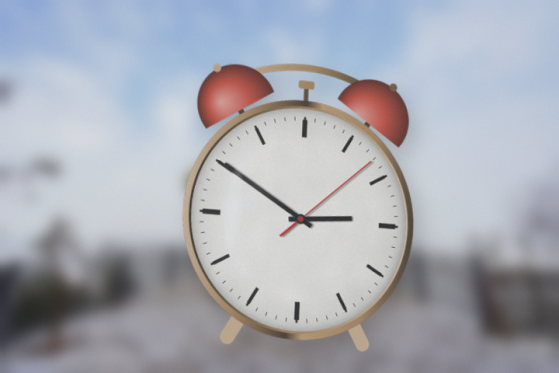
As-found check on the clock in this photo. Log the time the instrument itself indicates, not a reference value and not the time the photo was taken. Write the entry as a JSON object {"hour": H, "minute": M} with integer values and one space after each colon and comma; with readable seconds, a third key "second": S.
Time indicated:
{"hour": 2, "minute": 50, "second": 8}
